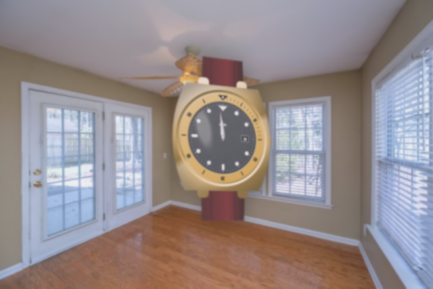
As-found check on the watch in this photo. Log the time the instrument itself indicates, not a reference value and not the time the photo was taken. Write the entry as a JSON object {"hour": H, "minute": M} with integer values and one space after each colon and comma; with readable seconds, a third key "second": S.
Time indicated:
{"hour": 11, "minute": 59}
